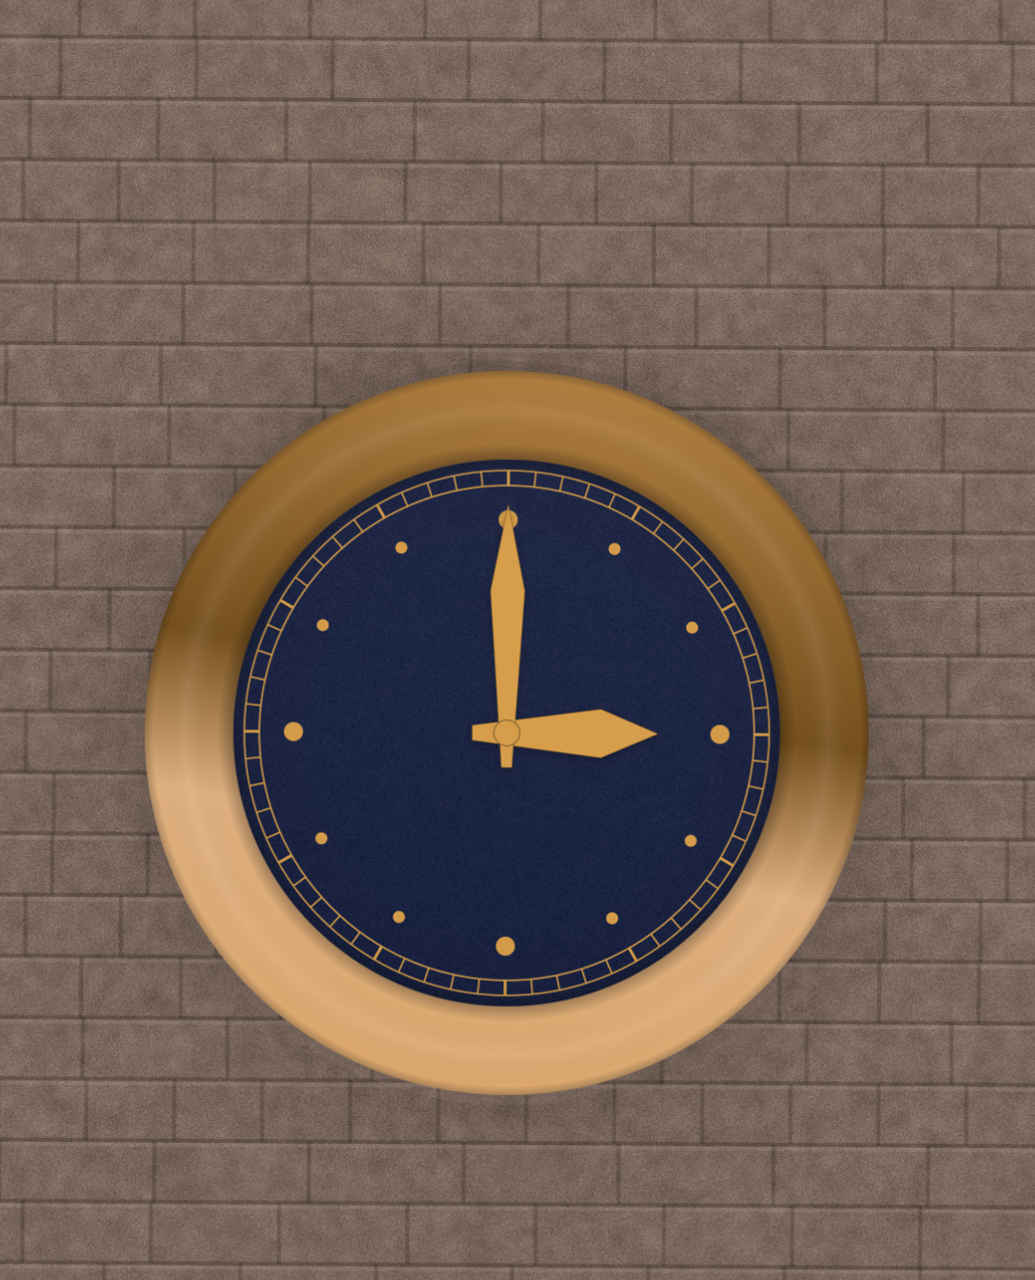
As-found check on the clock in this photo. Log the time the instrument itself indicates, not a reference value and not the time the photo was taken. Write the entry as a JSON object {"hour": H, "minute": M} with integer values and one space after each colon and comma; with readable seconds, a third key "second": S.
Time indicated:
{"hour": 3, "minute": 0}
